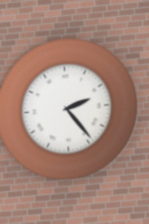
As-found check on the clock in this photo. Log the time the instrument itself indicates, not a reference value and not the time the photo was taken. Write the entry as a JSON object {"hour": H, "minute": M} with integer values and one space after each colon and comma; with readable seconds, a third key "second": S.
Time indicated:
{"hour": 2, "minute": 24}
